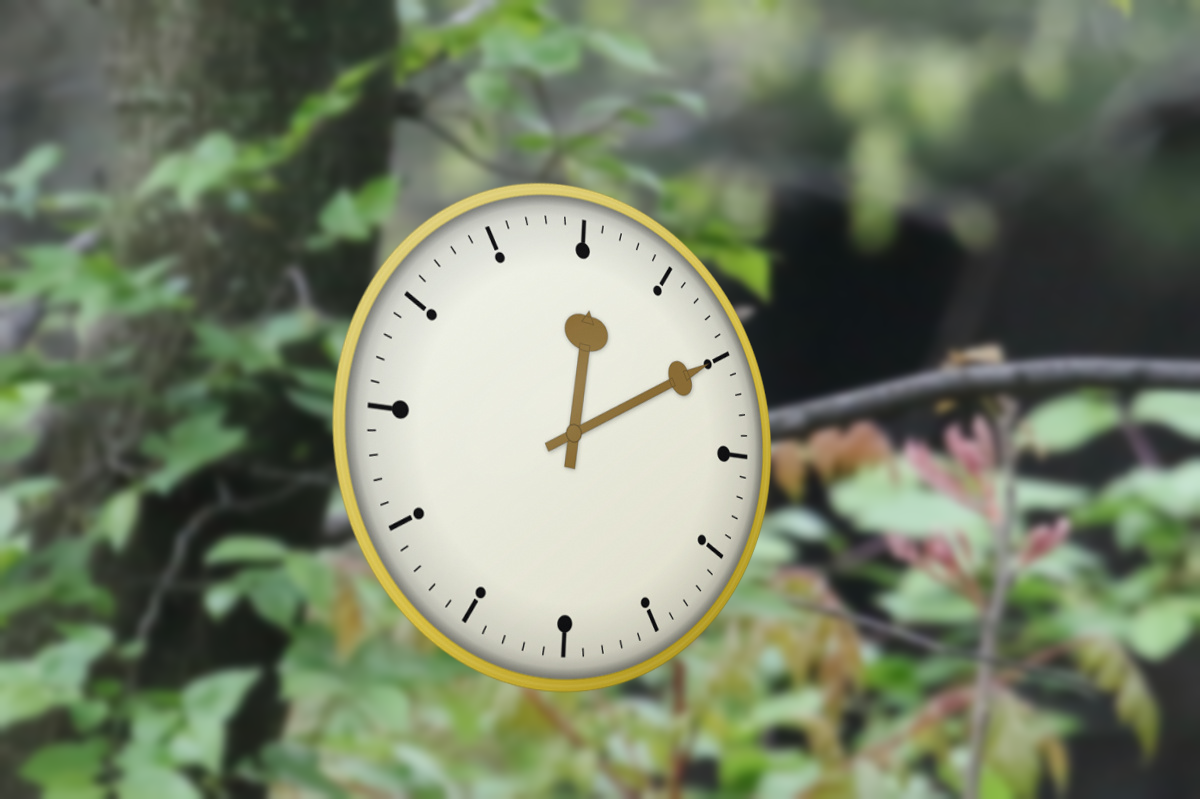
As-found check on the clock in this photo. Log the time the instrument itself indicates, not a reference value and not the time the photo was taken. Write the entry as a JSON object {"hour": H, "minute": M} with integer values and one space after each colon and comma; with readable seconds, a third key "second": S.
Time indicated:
{"hour": 12, "minute": 10}
